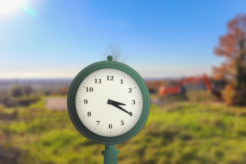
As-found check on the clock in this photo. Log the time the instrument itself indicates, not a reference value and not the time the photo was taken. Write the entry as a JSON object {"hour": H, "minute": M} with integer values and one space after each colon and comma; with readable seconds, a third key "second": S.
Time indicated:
{"hour": 3, "minute": 20}
